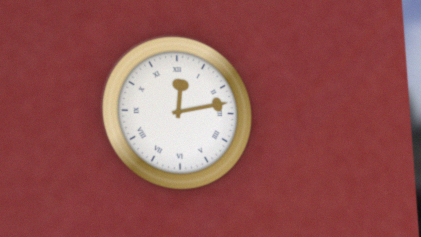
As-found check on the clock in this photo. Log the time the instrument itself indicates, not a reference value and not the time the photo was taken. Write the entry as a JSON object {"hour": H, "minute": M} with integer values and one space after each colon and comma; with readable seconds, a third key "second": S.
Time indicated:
{"hour": 12, "minute": 13}
